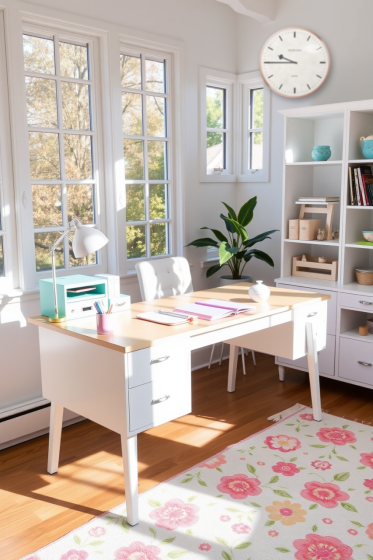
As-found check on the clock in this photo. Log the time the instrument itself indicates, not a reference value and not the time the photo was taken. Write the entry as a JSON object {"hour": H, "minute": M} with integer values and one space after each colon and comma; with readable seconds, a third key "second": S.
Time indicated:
{"hour": 9, "minute": 45}
